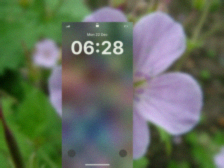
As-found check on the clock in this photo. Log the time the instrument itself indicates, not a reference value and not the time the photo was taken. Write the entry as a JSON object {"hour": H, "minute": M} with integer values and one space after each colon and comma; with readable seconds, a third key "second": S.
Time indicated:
{"hour": 6, "minute": 28}
